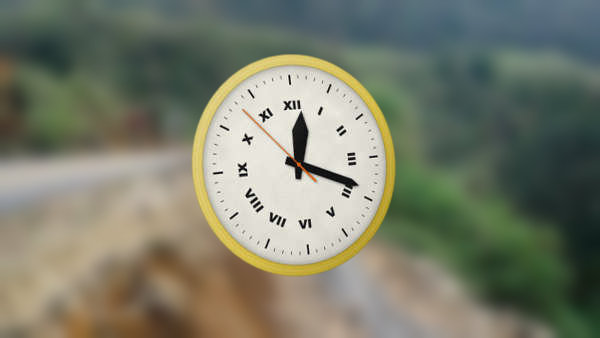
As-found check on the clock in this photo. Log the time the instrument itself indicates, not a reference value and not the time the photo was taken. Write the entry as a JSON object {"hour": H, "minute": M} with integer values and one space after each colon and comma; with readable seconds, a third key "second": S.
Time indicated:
{"hour": 12, "minute": 18, "second": 53}
